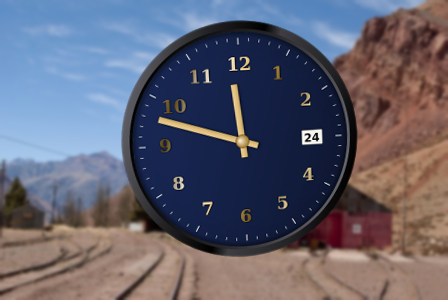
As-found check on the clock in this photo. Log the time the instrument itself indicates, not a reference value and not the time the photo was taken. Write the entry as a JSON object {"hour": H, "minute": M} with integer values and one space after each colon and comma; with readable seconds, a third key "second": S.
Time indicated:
{"hour": 11, "minute": 48}
